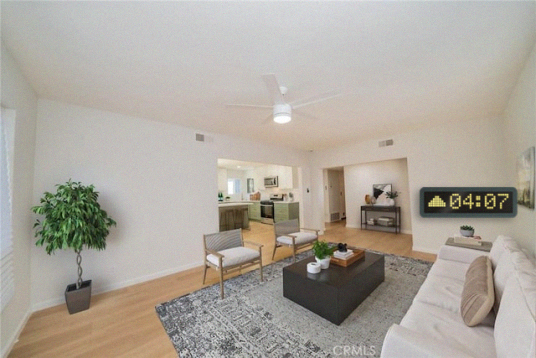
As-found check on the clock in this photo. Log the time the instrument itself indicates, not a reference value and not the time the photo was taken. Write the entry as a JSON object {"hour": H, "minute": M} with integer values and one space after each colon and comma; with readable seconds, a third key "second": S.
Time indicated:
{"hour": 4, "minute": 7}
